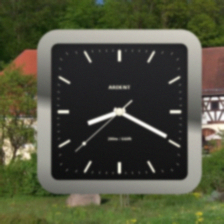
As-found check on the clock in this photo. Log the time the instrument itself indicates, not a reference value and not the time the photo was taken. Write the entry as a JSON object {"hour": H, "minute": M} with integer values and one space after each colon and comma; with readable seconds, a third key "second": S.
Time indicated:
{"hour": 8, "minute": 19, "second": 38}
